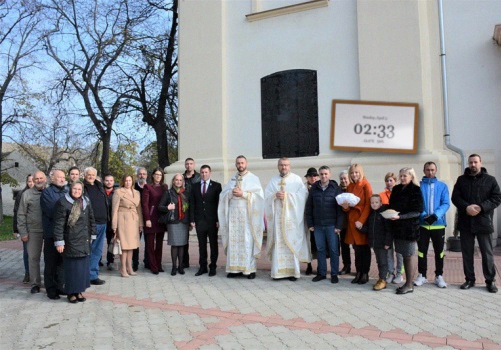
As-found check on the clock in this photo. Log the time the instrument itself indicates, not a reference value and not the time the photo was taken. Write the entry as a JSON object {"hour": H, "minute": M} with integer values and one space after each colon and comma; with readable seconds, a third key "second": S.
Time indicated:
{"hour": 2, "minute": 33}
